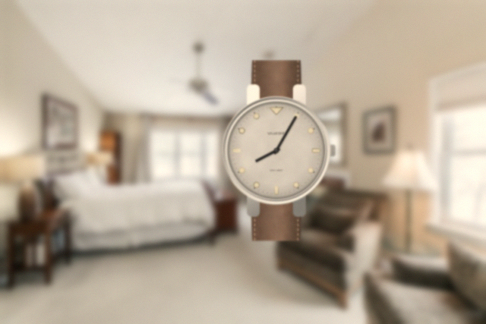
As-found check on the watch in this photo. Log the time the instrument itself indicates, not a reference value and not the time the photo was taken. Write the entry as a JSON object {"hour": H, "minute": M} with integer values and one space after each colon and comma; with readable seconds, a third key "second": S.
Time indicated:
{"hour": 8, "minute": 5}
